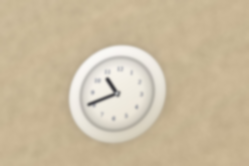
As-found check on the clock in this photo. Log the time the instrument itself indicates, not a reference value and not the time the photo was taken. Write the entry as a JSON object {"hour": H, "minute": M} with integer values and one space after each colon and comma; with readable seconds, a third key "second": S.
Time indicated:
{"hour": 10, "minute": 41}
